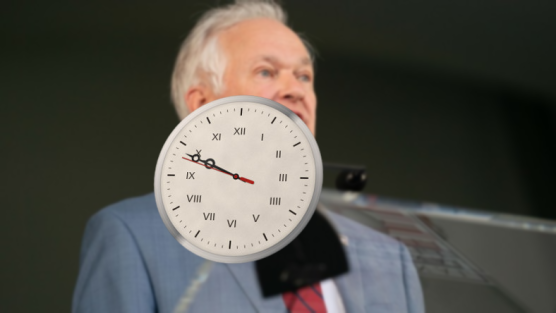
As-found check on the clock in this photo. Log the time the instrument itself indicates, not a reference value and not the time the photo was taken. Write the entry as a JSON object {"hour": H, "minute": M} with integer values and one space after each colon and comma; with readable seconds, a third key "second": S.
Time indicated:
{"hour": 9, "minute": 48, "second": 48}
